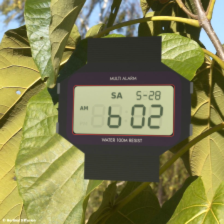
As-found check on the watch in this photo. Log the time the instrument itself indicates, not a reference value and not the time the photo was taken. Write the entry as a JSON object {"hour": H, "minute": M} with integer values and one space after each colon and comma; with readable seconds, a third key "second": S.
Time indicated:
{"hour": 6, "minute": 2}
